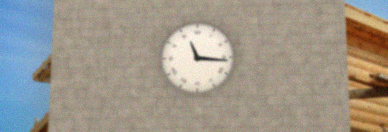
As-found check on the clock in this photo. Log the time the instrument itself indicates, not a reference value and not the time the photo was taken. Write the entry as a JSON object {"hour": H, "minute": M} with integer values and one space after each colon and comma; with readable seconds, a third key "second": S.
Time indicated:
{"hour": 11, "minute": 16}
